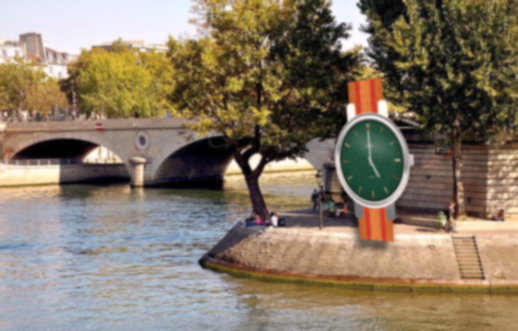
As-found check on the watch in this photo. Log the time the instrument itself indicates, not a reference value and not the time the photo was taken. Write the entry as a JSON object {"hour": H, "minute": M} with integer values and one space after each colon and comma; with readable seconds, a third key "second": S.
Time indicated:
{"hour": 5, "minute": 0}
